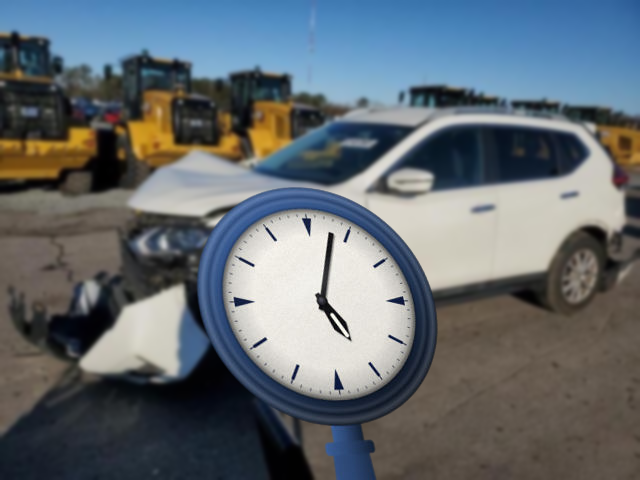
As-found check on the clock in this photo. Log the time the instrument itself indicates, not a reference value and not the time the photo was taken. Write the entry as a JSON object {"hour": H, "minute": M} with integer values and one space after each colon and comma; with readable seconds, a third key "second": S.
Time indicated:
{"hour": 5, "minute": 3}
